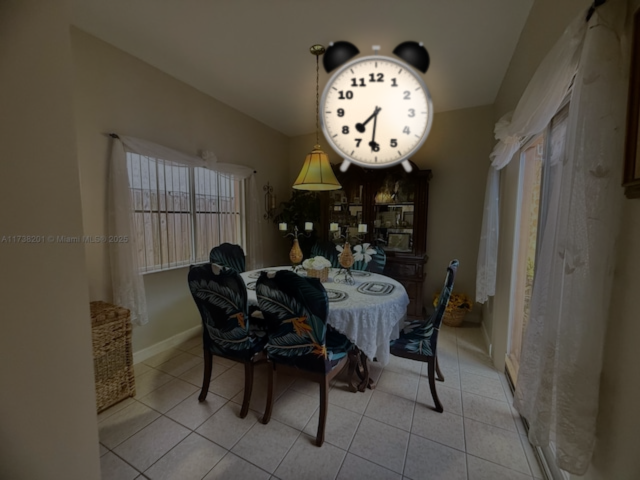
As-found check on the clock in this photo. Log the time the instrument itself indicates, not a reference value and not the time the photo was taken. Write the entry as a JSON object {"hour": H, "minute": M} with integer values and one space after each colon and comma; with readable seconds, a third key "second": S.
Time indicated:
{"hour": 7, "minute": 31}
